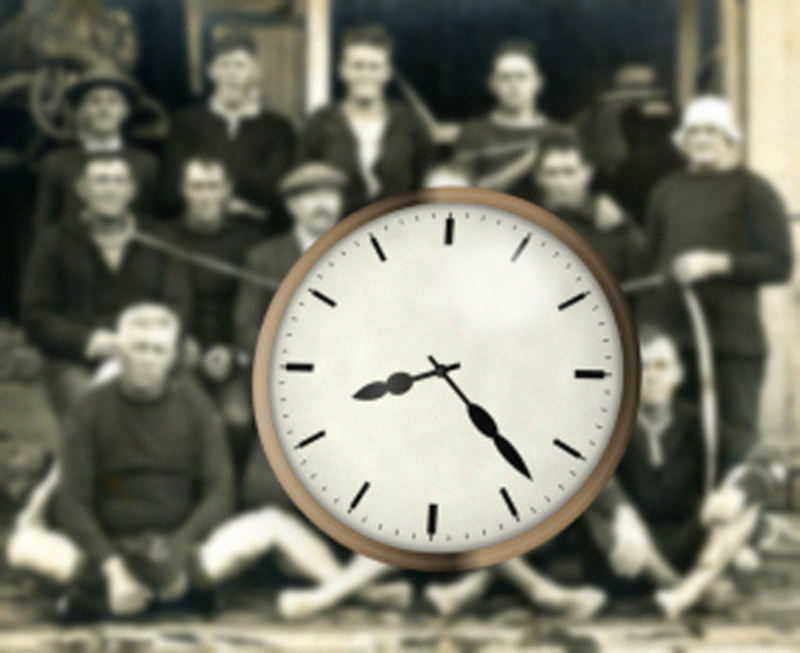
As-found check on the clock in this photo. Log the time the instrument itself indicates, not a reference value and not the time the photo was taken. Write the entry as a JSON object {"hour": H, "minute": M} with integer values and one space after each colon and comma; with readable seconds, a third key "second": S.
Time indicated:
{"hour": 8, "minute": 23}
